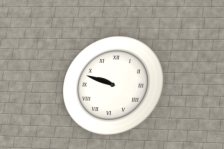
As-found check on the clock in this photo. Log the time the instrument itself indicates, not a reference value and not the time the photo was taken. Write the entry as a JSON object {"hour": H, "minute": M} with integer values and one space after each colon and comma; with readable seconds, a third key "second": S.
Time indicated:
{"hour": 9, "minute": 48}
